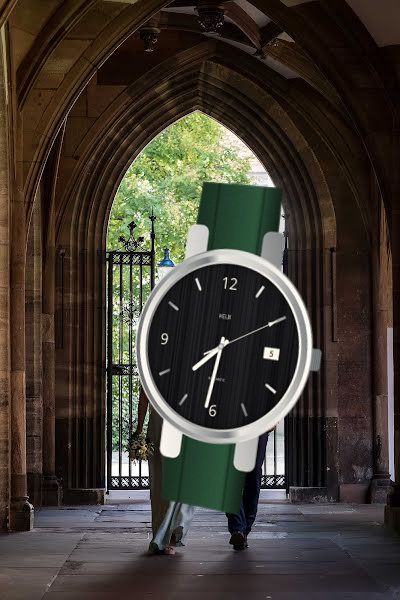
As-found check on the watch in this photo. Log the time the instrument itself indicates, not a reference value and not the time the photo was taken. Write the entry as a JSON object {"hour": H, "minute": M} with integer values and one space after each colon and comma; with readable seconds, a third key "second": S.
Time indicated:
{"hour": 7, "minute": 31, "second": 10}
